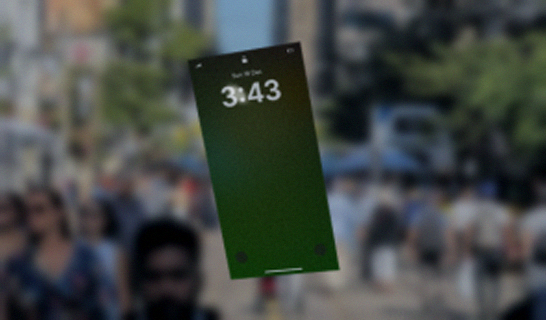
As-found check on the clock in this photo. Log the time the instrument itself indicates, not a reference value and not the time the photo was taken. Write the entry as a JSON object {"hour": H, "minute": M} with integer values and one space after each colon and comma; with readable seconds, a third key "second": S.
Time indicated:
{"hour": 3, "minute": 43}
